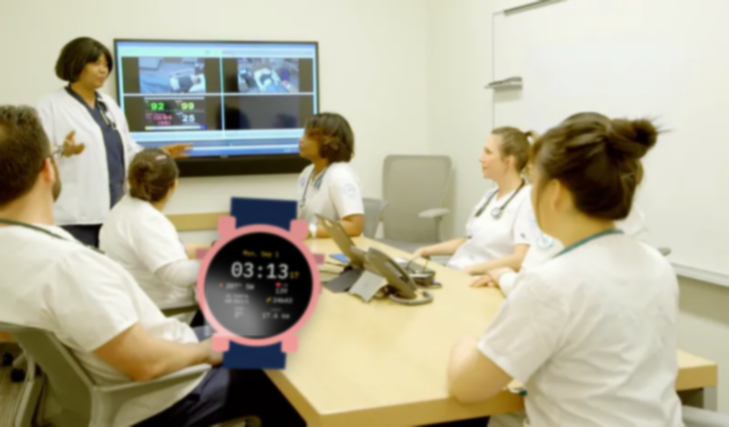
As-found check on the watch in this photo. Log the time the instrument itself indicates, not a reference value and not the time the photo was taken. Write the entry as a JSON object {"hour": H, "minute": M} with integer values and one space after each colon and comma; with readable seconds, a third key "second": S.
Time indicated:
{"hour": 3, "minute": 13}
